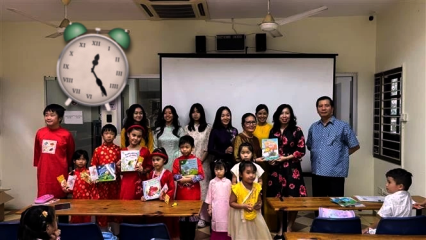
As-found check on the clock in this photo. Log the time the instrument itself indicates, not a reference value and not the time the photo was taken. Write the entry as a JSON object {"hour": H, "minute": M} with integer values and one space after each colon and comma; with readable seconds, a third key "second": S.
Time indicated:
{"hour": 12, "minute": 24}
